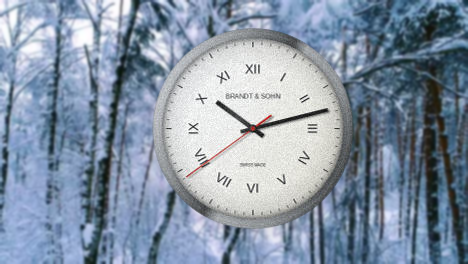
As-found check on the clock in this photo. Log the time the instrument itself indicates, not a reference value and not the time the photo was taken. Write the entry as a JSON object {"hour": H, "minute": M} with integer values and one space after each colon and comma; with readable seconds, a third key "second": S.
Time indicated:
{"hour": 10, "minute": 12, "second": 39}
